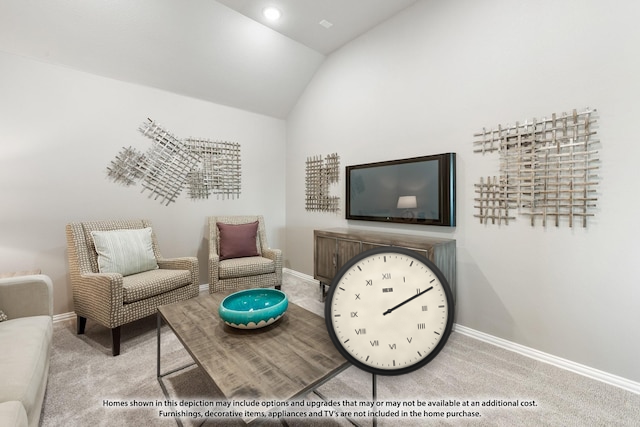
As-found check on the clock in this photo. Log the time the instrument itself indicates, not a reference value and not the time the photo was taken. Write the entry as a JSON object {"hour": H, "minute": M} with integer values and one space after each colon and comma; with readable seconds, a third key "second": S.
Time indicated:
{"hour": 2, "minute": 11}
